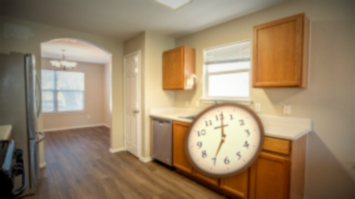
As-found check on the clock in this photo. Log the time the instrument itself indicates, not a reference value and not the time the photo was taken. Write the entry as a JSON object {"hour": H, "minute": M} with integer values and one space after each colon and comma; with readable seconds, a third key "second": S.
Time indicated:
{"hour": 7, "minute": 1}
